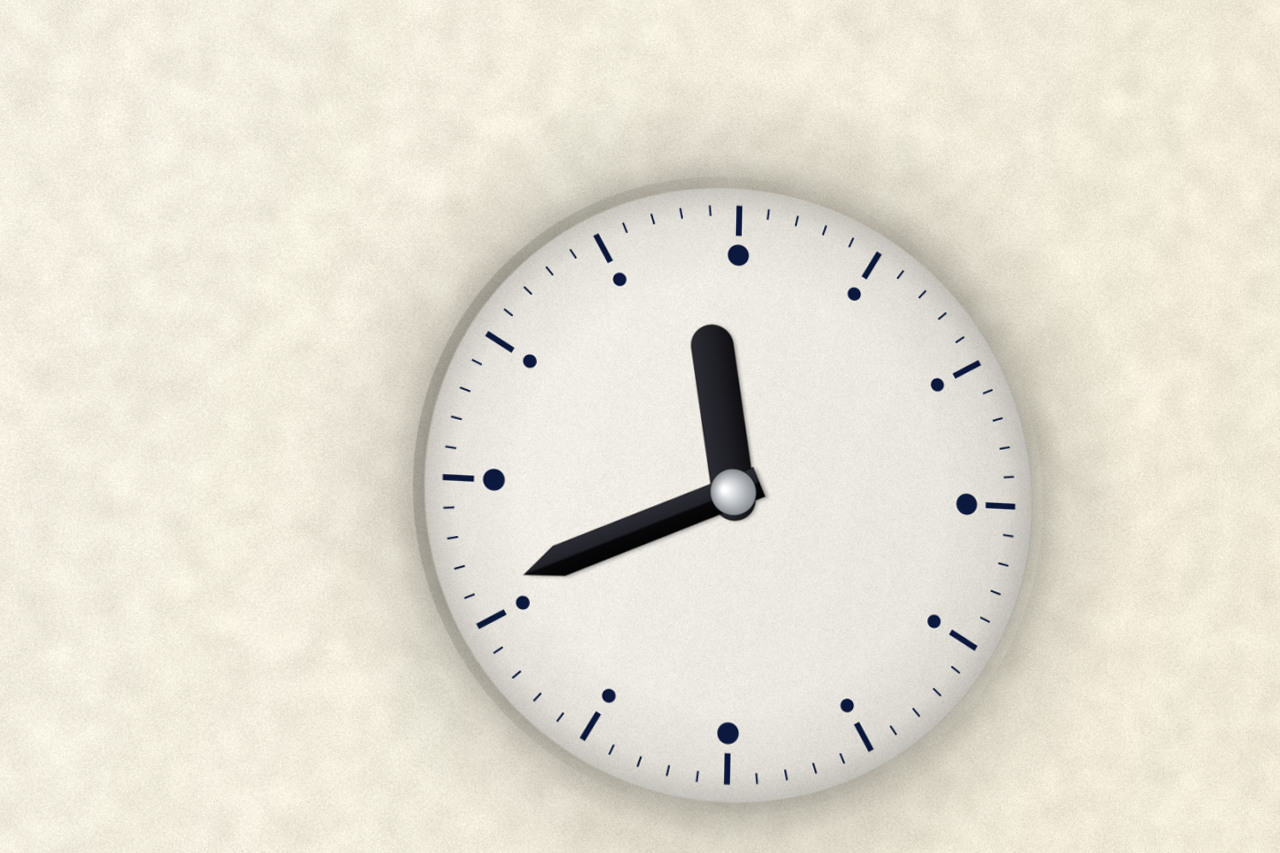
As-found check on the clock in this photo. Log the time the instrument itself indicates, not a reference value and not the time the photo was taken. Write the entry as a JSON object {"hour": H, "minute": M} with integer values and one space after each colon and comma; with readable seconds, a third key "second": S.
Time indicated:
{"hour": 11, "minute": 41}
